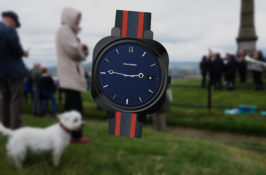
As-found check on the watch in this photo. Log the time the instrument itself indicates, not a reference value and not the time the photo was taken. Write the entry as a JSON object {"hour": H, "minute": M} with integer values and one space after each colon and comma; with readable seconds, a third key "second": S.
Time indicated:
{"hour": 2, "minute": 46}
